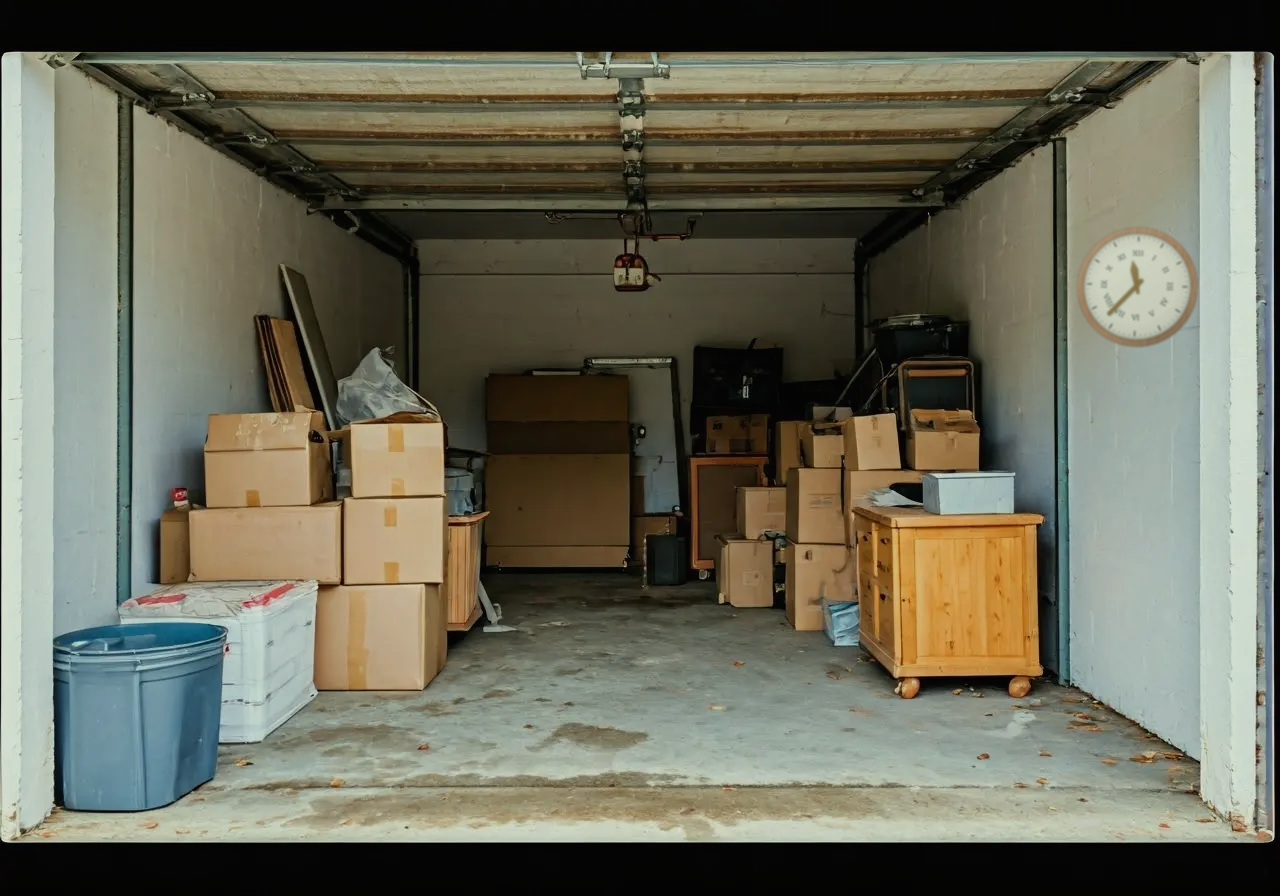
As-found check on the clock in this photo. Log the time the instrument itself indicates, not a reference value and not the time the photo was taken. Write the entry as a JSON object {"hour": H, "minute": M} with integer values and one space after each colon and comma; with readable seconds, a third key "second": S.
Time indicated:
{"hour": 11, "minute": 37}
